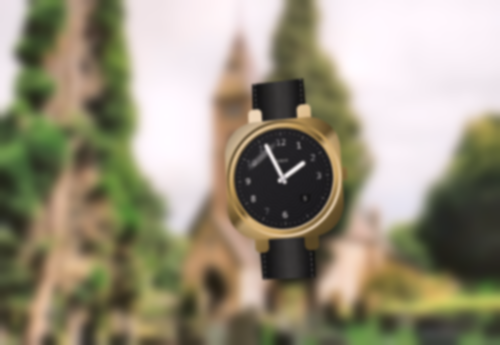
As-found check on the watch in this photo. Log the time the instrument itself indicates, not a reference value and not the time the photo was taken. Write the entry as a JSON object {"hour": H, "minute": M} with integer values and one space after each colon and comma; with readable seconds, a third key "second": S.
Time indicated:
{"hour": 1, "minute": 56}
